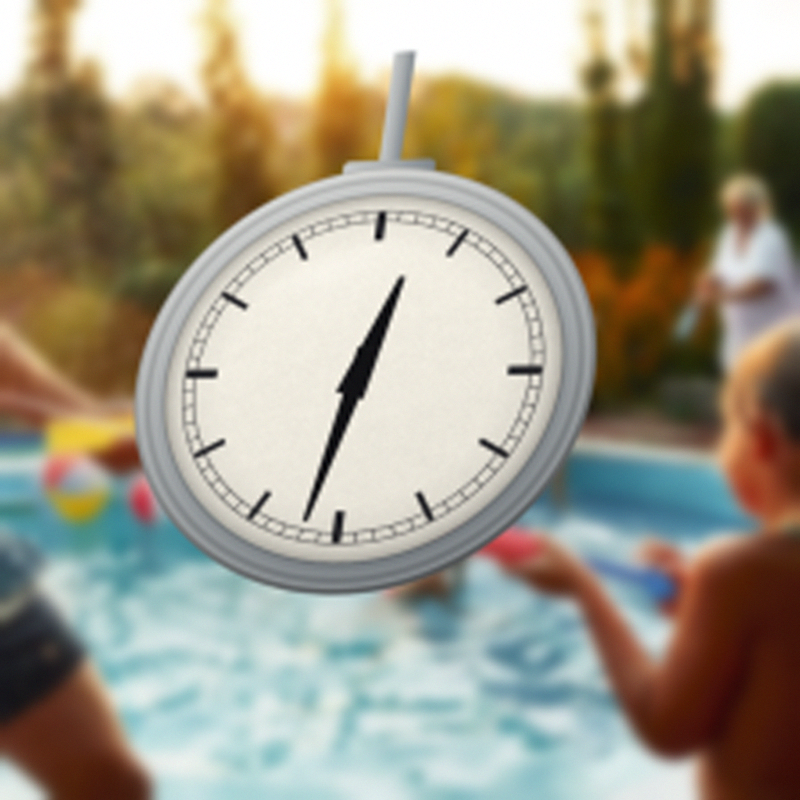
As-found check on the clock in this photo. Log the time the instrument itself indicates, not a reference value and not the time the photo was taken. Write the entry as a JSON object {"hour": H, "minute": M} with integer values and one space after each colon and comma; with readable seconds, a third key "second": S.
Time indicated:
{"hour": 12, "minute": 32}
